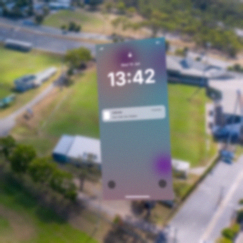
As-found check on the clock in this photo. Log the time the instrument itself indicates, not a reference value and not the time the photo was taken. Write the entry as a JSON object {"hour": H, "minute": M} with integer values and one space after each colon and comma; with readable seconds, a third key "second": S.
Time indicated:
{"hour": 13, "minute": 42}
